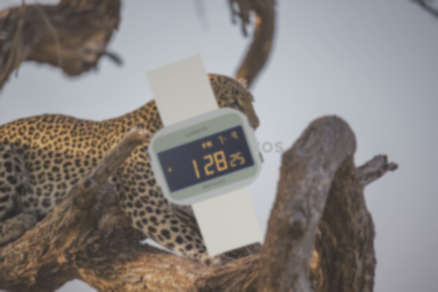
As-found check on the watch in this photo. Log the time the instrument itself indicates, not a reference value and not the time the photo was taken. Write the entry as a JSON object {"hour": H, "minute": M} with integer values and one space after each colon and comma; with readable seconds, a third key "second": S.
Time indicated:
{"hour": 1, "minute": 28, "second": 25}
